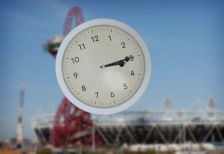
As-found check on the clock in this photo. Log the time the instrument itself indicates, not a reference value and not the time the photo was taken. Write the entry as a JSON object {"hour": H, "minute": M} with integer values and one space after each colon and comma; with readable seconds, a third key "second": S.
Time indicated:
{"hour": 3, "minute": 15}
